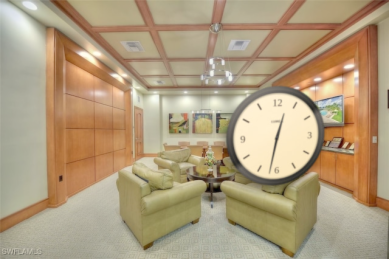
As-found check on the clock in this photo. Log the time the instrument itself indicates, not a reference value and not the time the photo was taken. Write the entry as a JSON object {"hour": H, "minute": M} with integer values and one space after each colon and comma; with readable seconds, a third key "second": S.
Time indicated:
{"hour": 12, "minute": 32}
